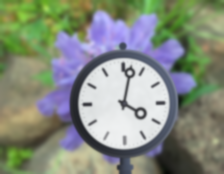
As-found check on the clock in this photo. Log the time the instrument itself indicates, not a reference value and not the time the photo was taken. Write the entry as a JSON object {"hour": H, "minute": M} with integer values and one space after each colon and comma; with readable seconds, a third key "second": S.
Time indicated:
{"hour": 4, "minute": 2}
